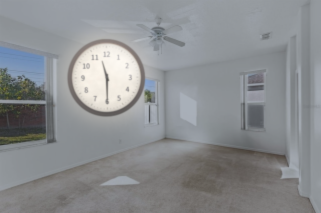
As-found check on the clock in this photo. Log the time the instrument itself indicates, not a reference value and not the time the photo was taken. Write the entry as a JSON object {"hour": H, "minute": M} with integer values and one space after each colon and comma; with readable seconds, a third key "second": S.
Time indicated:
{"hour": 11, "minute": 30}
